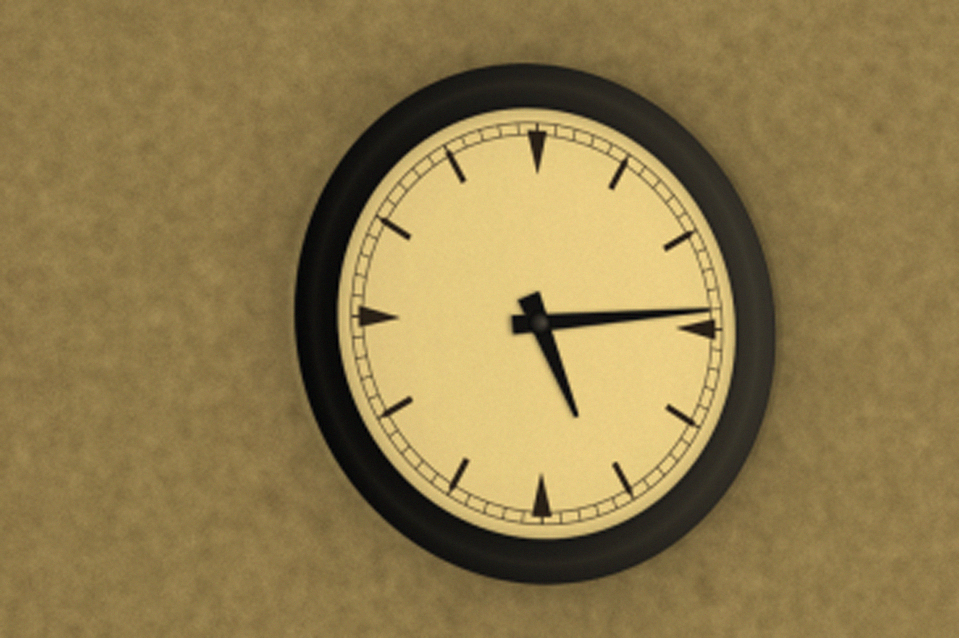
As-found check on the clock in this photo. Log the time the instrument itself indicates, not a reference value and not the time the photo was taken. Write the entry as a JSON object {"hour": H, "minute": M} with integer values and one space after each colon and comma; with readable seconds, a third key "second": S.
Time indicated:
{"hour": 5, "minute": 14}
